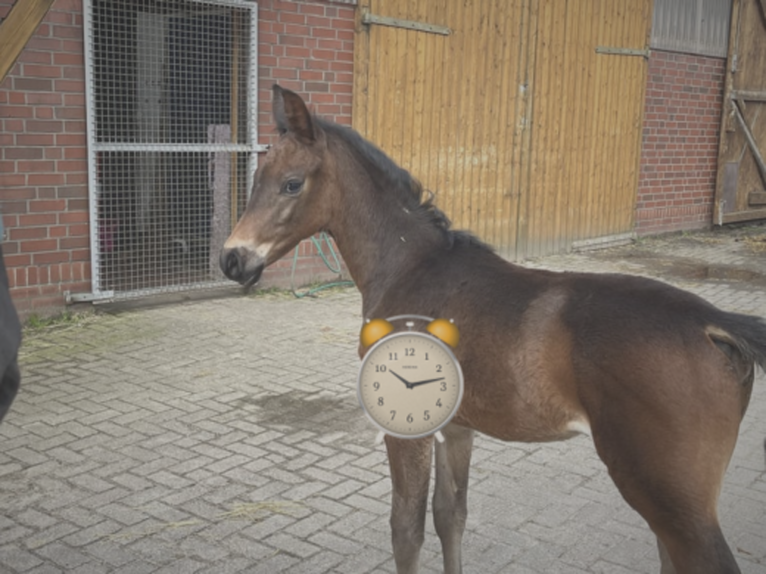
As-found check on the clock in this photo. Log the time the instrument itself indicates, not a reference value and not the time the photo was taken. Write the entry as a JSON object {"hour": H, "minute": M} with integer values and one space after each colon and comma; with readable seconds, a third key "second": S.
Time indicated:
{"hour": 10, "minute": 13}
